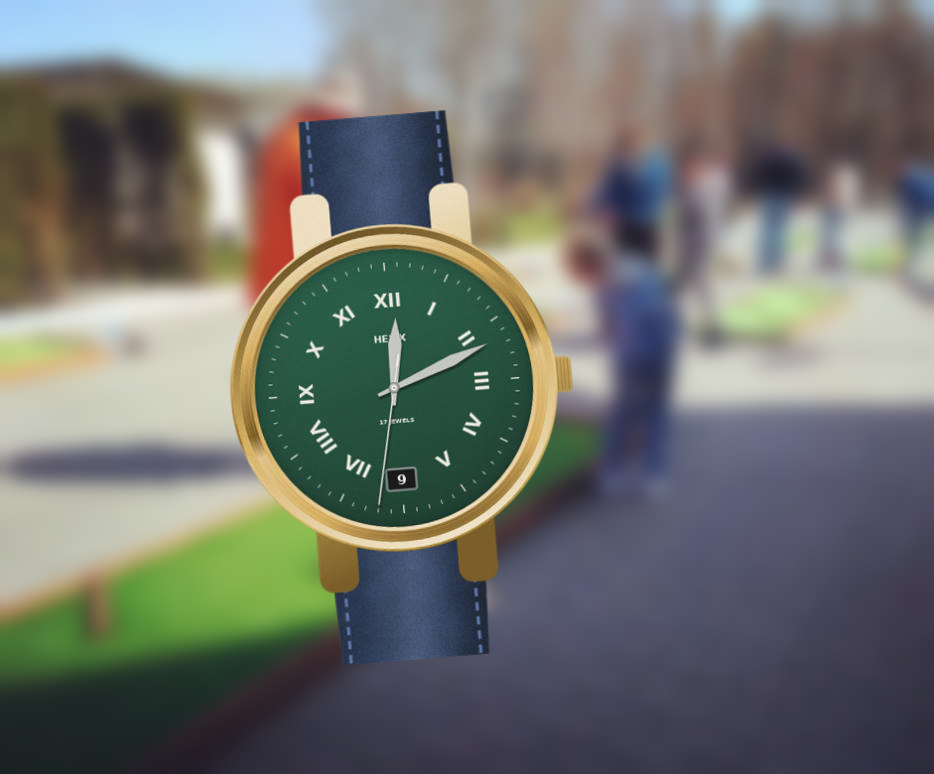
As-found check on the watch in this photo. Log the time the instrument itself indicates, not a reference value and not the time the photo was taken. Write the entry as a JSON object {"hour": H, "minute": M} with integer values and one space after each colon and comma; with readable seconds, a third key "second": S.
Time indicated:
{"hour": 12, "minute": 11, "second": 32}
